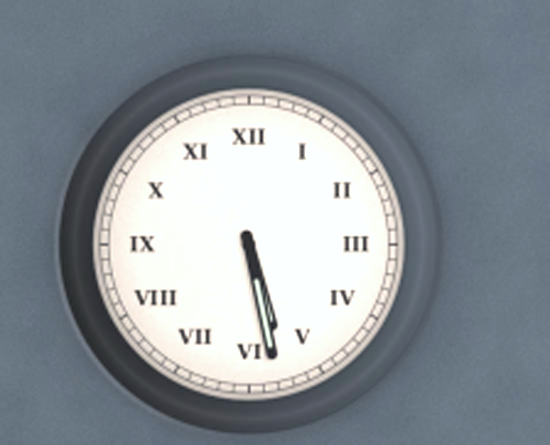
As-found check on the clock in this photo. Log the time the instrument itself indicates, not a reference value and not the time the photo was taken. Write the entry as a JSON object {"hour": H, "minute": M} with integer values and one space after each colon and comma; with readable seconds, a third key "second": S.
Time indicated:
{"hour": 5, "minute": 28}
